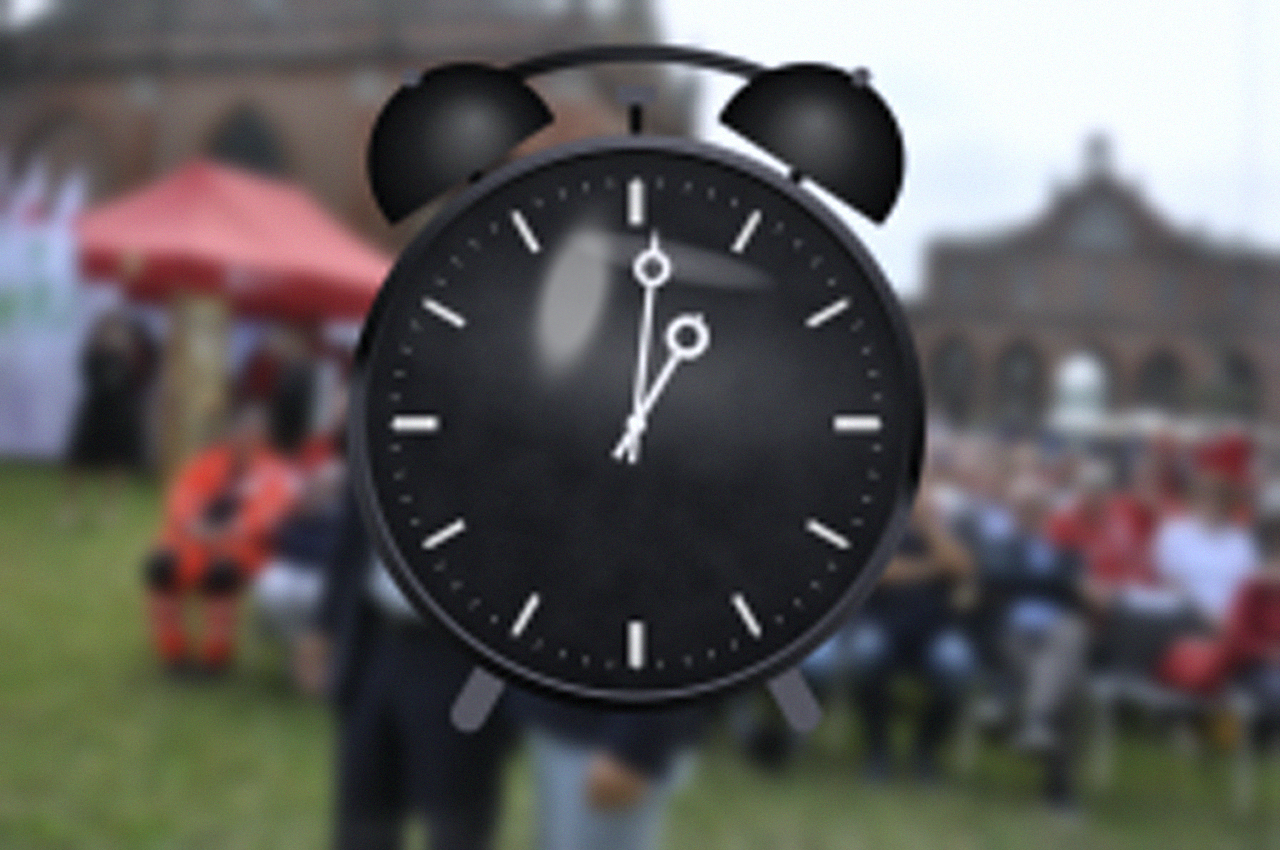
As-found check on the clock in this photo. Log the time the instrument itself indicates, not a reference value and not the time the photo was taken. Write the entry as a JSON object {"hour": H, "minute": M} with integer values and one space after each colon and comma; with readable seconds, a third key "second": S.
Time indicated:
{"hour": 1, "minute": 1}
